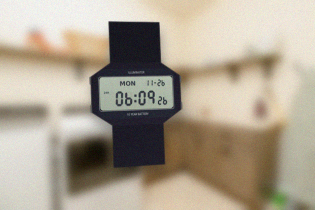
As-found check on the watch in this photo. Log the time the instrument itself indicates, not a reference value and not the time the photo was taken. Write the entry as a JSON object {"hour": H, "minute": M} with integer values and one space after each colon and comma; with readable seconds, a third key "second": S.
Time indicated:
{"hour": 6, "minute": 9, "second": 26}
